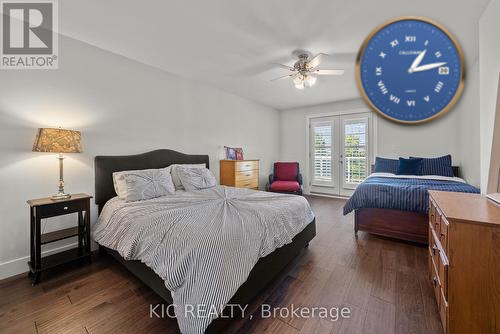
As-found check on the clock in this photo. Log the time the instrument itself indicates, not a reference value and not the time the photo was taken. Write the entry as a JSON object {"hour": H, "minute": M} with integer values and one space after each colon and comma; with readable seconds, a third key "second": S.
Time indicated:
{"hour": 1, "minute": 13}
